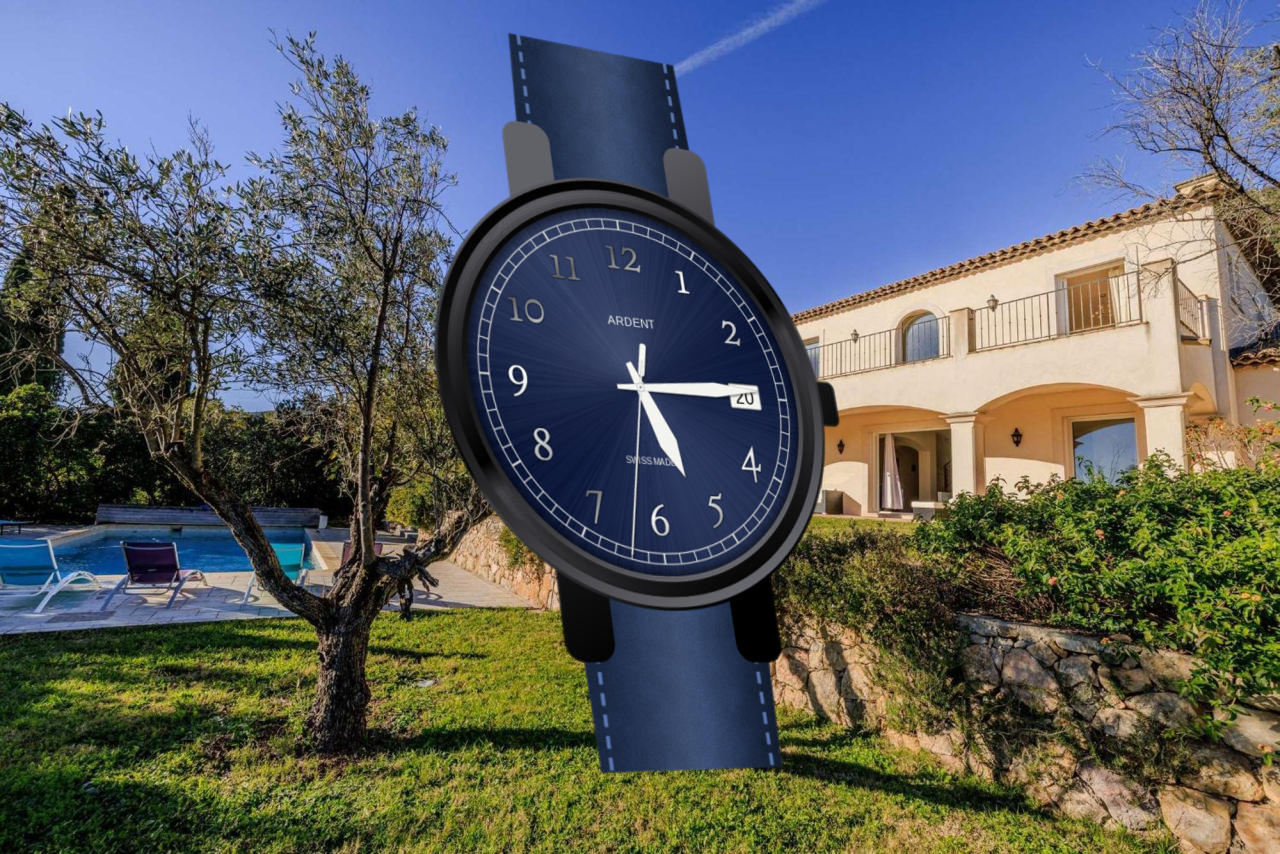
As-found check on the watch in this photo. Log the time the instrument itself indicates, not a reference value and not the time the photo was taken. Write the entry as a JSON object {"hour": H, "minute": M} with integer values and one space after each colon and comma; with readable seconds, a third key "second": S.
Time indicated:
{"hour": 5, "minute": 14, "second": 32}
